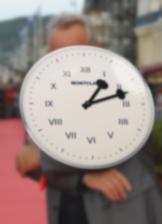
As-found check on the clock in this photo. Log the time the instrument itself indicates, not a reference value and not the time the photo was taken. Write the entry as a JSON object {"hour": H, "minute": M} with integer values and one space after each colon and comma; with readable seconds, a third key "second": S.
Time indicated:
{"hour": 1, "minute": 12}
